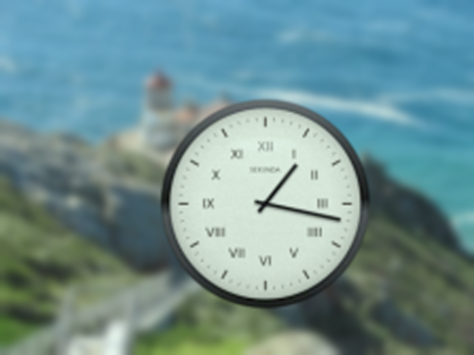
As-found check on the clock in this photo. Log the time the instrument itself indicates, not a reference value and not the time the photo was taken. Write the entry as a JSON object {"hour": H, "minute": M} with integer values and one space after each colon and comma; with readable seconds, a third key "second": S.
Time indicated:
{"hour": 1, "minute": 17}
